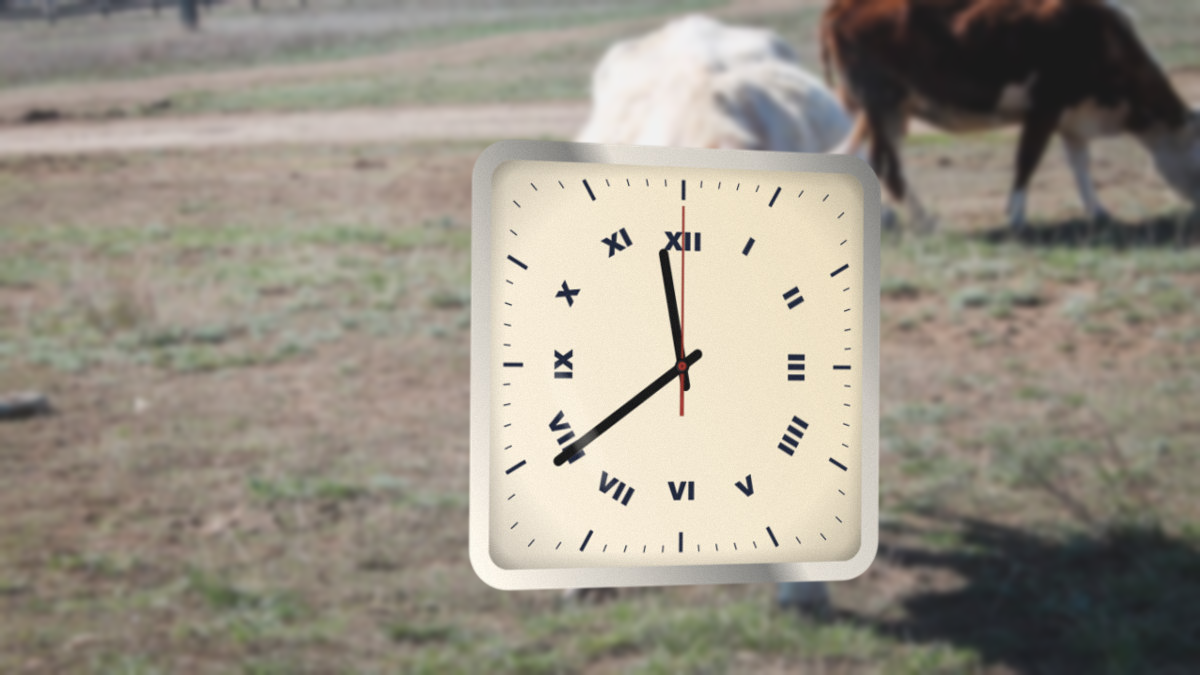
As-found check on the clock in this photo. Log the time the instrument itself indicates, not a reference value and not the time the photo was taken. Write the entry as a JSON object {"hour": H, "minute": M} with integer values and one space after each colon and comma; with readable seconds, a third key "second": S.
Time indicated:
{"hour": 11, "minute": 39, "second": 0}
